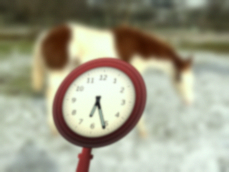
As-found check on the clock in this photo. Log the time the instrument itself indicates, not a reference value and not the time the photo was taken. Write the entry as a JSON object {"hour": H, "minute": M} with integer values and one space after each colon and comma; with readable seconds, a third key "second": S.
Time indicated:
{"hour": 6, "minute": 26}
